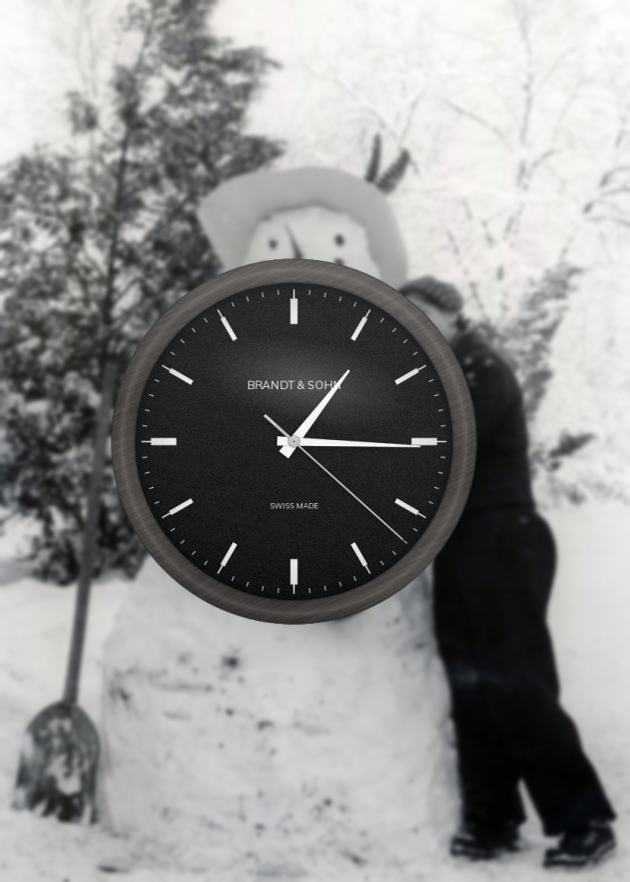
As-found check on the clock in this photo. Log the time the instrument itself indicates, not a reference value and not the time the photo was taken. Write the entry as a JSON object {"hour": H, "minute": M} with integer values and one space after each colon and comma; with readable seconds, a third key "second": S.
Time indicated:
{"hour": 1, "minute": 15, "second": 22}
